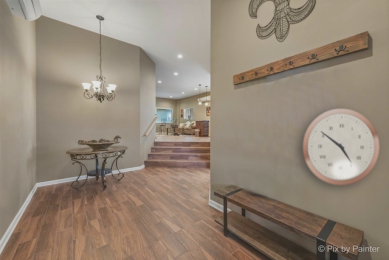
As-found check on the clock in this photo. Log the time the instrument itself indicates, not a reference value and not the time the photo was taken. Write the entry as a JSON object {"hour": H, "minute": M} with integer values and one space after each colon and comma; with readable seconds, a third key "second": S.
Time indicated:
{"hour": 4, "minute": 51}
